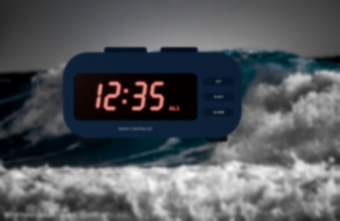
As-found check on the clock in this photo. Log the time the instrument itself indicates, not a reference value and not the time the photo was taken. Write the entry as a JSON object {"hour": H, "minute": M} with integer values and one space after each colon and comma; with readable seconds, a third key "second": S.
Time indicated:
{"hour": 12, "minute": 35}
